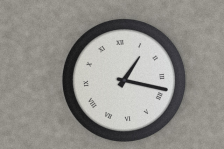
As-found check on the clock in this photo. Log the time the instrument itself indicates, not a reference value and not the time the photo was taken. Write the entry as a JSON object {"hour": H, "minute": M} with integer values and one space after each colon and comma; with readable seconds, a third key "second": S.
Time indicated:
{"hour": 1, "minute": 18}
